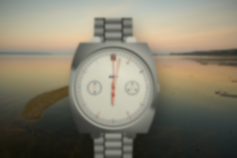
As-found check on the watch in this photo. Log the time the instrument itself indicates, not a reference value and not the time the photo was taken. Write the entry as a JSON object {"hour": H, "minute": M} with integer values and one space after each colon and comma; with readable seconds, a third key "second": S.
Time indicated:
{"hour": 6, "minute": 2}
